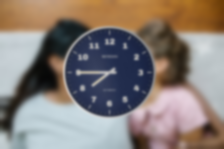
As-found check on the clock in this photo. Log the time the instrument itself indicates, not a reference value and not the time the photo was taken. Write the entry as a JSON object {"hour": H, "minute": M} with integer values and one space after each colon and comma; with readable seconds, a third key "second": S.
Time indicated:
{"hour": 7, "minute": 45}
